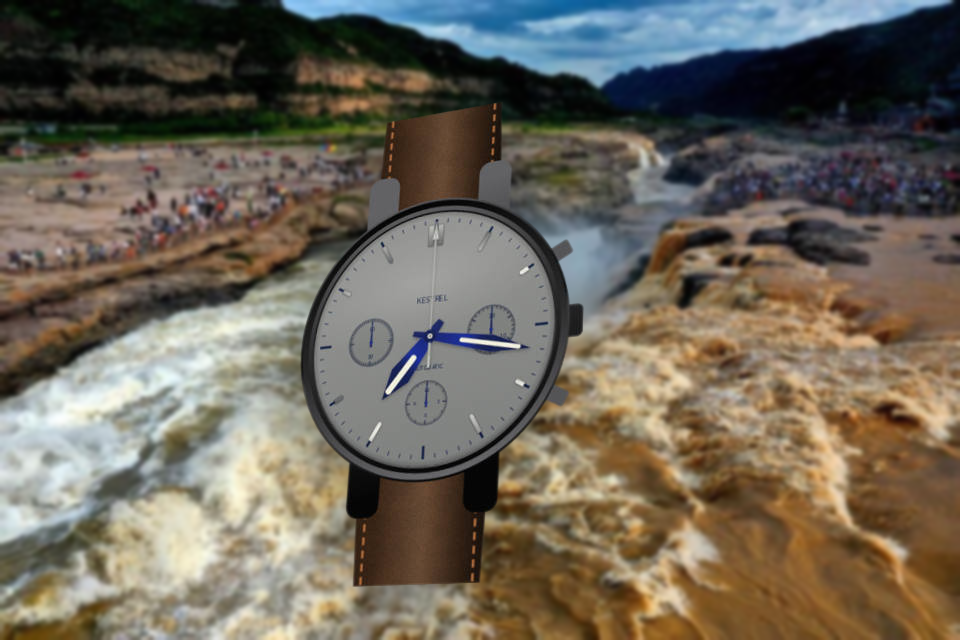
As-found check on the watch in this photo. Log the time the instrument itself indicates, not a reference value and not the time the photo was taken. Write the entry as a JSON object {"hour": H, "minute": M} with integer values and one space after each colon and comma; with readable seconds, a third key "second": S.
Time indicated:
{"hour": 7, "minute": 17}
